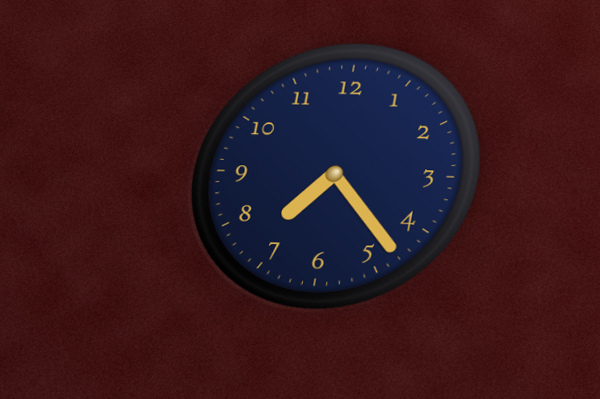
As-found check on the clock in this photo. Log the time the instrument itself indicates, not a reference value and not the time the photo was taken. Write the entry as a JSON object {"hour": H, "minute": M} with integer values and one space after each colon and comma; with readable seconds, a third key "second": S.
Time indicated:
{"hour": 7, "minute": 23}
